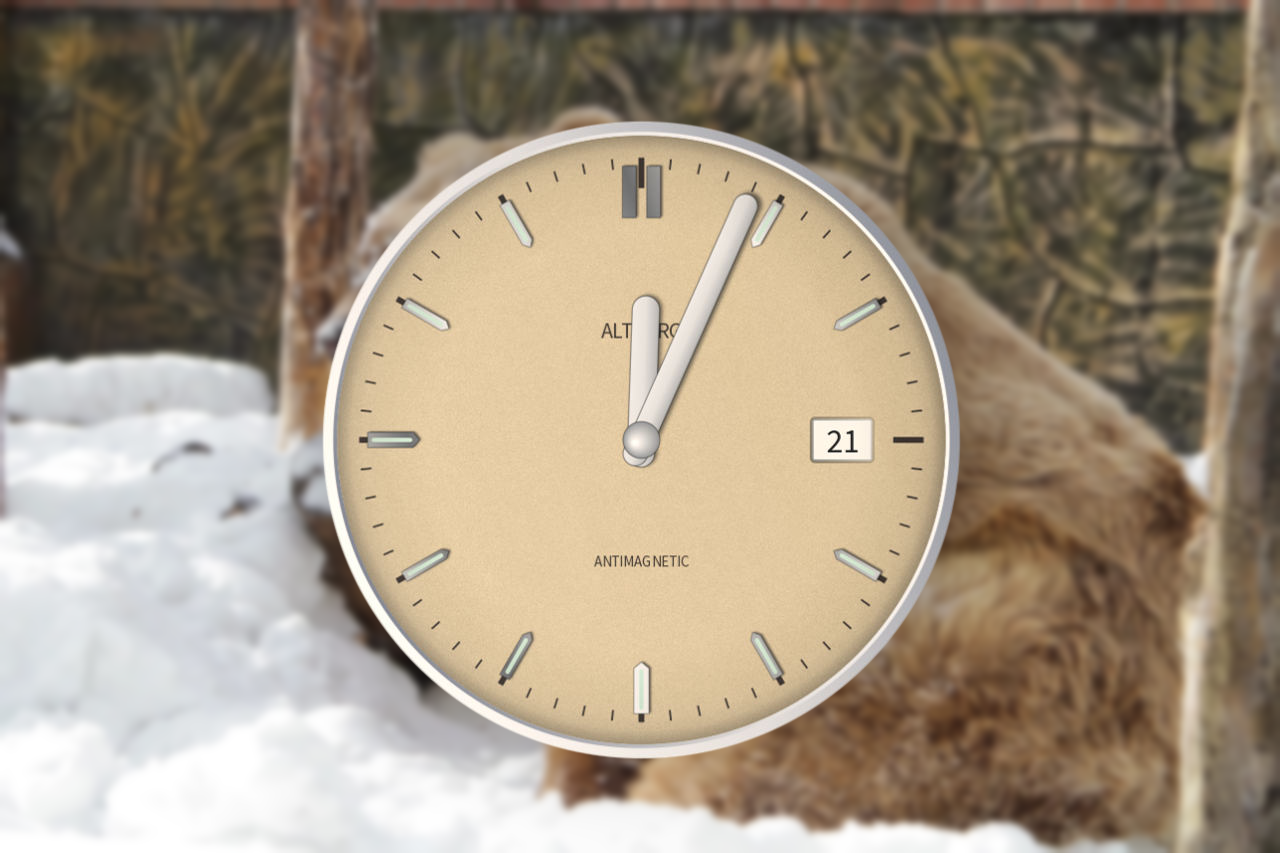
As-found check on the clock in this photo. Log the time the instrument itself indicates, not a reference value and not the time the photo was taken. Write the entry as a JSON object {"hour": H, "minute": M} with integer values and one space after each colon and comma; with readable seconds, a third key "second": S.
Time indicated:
{"hour": 12, "minute": 4}
